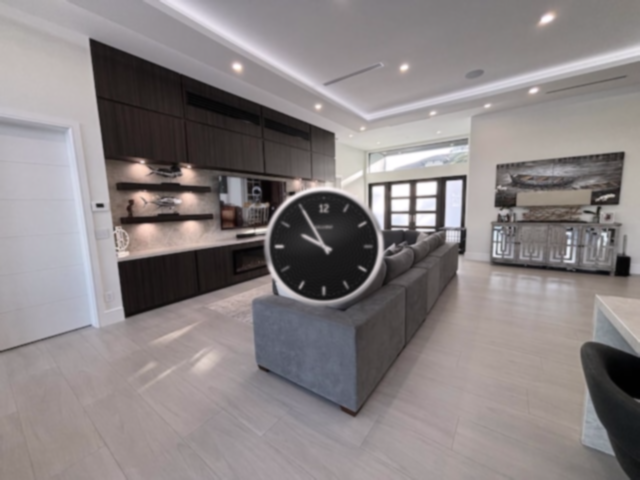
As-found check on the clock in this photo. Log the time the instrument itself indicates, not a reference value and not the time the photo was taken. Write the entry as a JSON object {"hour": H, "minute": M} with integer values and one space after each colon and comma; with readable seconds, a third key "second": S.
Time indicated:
{"hour": 9, "minute": 55}
